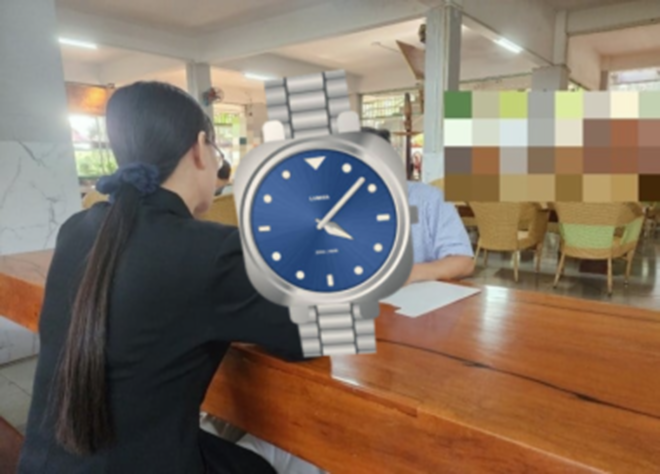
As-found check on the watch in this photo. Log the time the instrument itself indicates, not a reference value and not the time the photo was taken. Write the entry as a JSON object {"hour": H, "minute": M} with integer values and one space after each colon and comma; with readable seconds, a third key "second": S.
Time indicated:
{"hour": 4, "minute": 8}
